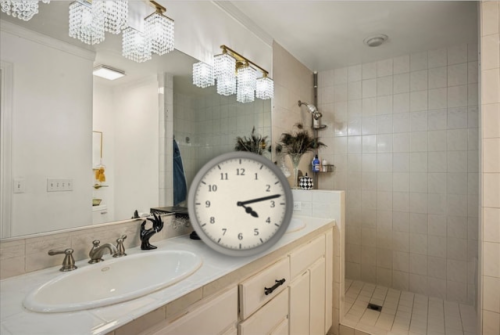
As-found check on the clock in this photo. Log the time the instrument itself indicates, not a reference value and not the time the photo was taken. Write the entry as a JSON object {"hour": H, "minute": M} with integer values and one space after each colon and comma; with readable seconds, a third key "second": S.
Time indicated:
{"hour": 4, "minute": 13}
